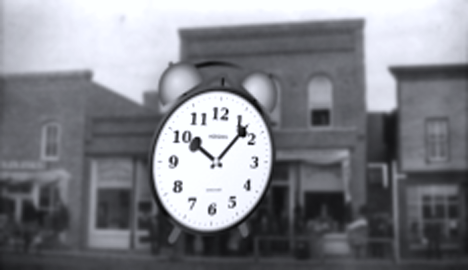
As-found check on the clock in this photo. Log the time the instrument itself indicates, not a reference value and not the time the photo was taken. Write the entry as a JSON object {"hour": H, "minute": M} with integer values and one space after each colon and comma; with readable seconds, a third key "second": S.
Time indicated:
{"hour": 10, "minute": 7}
